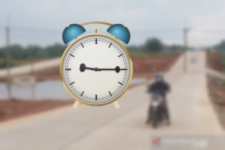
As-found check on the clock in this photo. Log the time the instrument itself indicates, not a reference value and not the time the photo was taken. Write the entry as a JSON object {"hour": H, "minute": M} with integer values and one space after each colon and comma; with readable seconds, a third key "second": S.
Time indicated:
{"hour": 9, "minute": 15}
